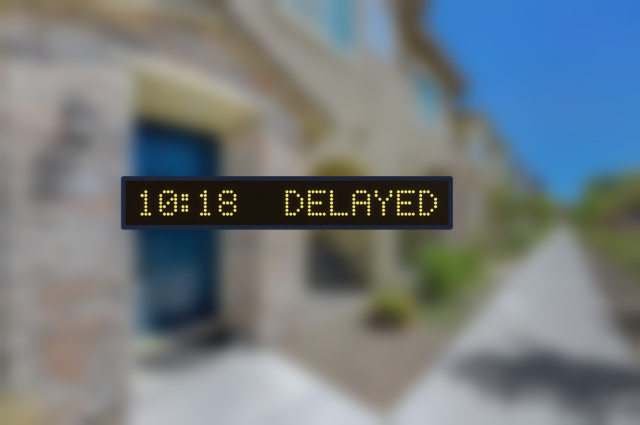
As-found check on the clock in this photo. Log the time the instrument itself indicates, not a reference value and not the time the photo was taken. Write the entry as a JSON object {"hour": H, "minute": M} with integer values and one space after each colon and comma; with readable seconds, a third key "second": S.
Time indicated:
{"hour": 10, "minute": 18}
